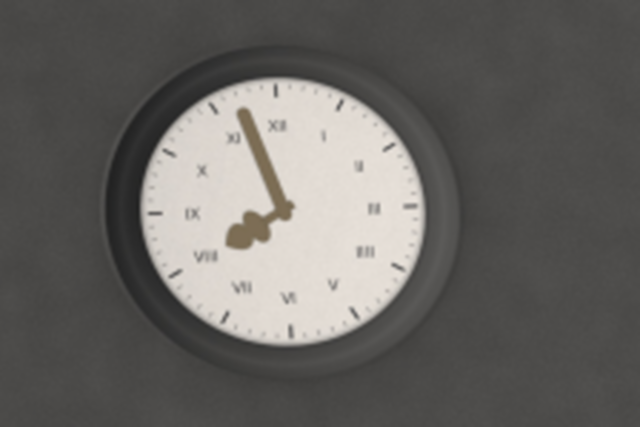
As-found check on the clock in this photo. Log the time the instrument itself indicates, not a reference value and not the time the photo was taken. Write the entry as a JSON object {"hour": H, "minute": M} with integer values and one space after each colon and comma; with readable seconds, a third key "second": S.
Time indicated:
{"hour": 7, "minute": 57}
